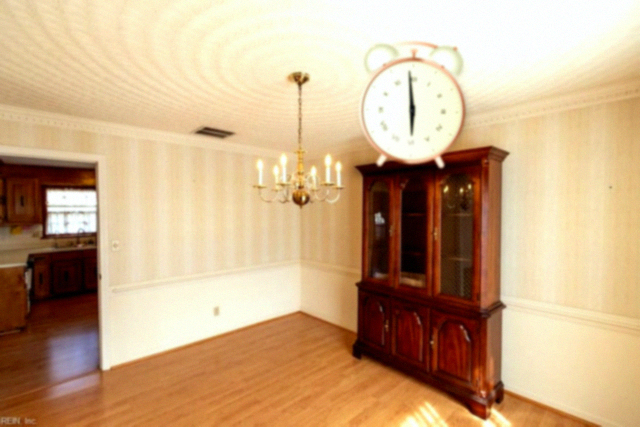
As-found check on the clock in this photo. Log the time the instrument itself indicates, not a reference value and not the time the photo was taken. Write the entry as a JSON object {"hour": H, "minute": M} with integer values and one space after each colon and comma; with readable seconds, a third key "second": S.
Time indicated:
{"hour": 5, "minute": 59}
